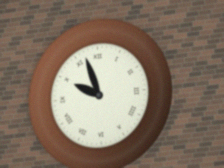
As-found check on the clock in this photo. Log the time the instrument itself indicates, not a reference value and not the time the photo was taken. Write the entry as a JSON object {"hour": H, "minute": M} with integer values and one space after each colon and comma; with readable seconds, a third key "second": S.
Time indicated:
{"hour": 9, "minute": 57}
